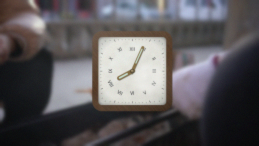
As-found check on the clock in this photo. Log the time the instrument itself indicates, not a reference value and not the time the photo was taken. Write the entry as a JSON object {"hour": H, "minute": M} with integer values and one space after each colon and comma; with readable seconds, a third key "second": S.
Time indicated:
{"hour": 8, "minute": 4}
